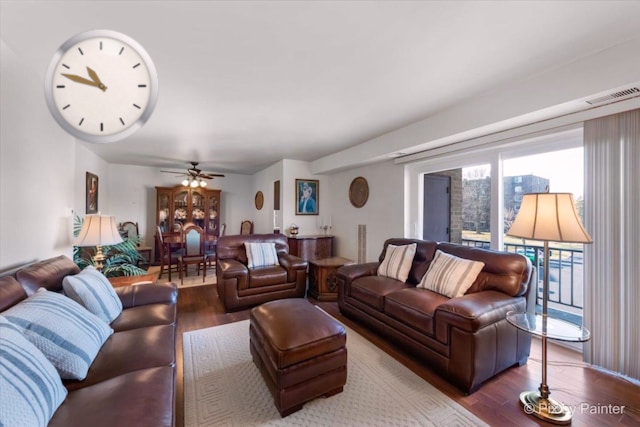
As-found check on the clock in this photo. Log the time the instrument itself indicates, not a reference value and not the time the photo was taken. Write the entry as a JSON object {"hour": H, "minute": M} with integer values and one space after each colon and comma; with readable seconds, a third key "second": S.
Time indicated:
{"hour": 10, "minute": 48}
